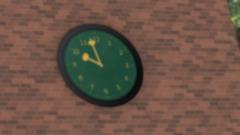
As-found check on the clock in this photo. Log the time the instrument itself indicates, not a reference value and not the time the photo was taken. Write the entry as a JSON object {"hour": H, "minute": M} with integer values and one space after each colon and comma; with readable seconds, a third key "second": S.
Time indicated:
{"hour": 9, "minute": 58}
